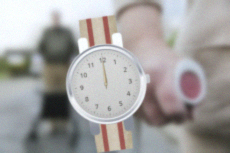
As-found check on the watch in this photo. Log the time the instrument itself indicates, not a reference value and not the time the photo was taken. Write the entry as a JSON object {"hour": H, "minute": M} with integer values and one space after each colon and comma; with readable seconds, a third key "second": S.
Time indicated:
{"hour": 12, "minute": 0}
